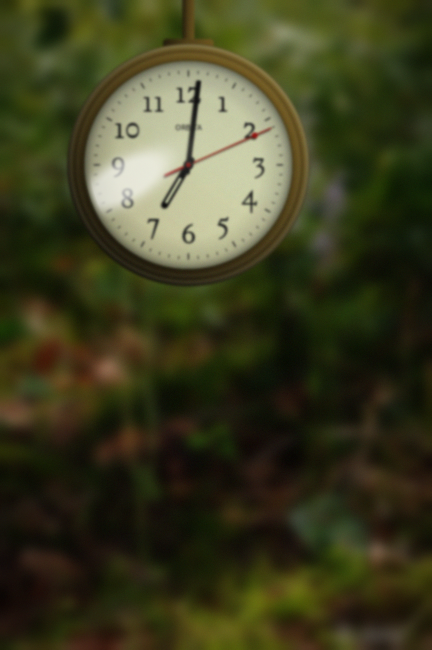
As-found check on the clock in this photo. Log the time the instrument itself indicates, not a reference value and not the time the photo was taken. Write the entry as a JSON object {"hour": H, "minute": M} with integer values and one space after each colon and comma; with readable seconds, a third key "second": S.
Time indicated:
{"hour": 7, "minute": 1, "second": 11}
